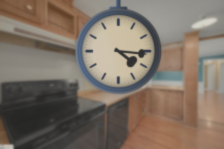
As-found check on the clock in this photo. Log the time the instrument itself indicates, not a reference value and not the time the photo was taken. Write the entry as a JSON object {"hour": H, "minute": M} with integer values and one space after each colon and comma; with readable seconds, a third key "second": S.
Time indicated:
{"hour": 4, "minute": 16}
